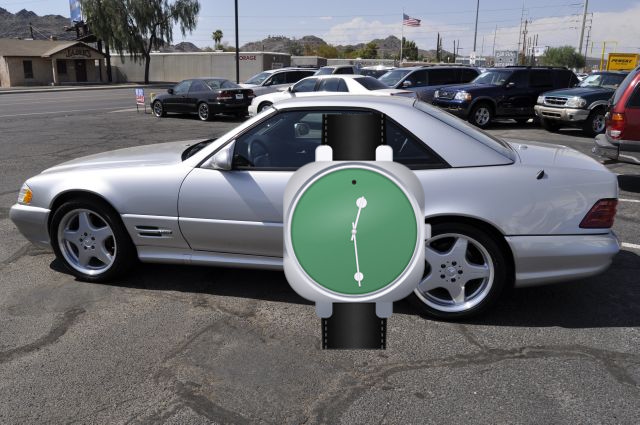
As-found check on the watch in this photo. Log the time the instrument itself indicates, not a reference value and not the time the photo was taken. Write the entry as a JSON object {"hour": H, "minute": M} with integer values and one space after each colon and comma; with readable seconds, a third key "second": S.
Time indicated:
{"hour": 12, "minute": 29}
